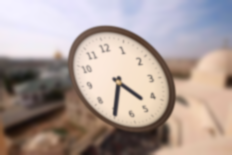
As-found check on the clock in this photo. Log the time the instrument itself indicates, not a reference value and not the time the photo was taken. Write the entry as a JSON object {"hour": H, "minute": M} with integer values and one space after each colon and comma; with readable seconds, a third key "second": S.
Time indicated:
{"hour": 4, "minute": 35}
